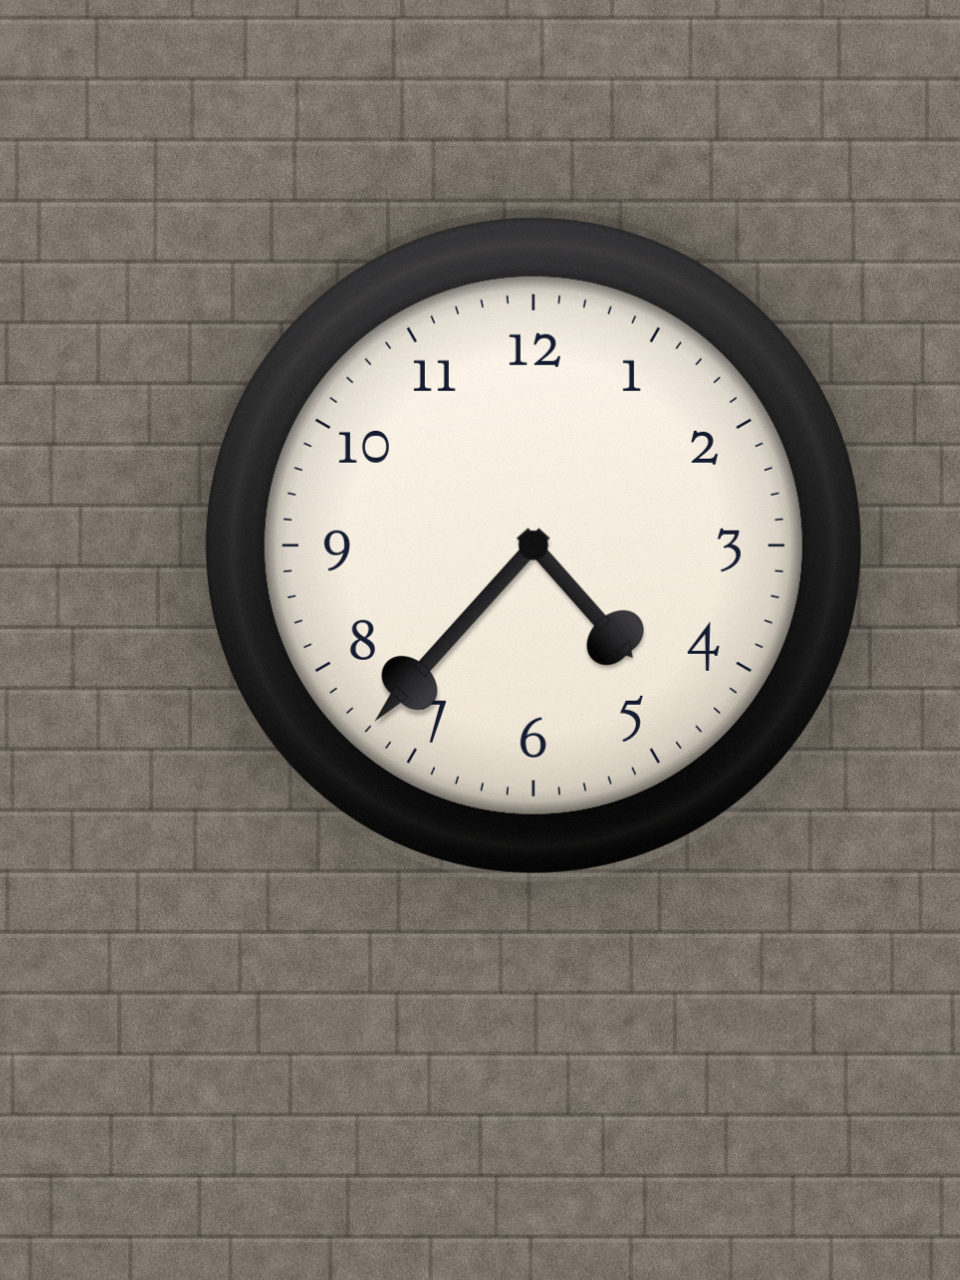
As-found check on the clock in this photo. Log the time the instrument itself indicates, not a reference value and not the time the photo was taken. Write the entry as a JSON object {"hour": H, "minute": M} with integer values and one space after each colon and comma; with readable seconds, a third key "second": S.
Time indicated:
{"hour": 4, "minute": 37}
